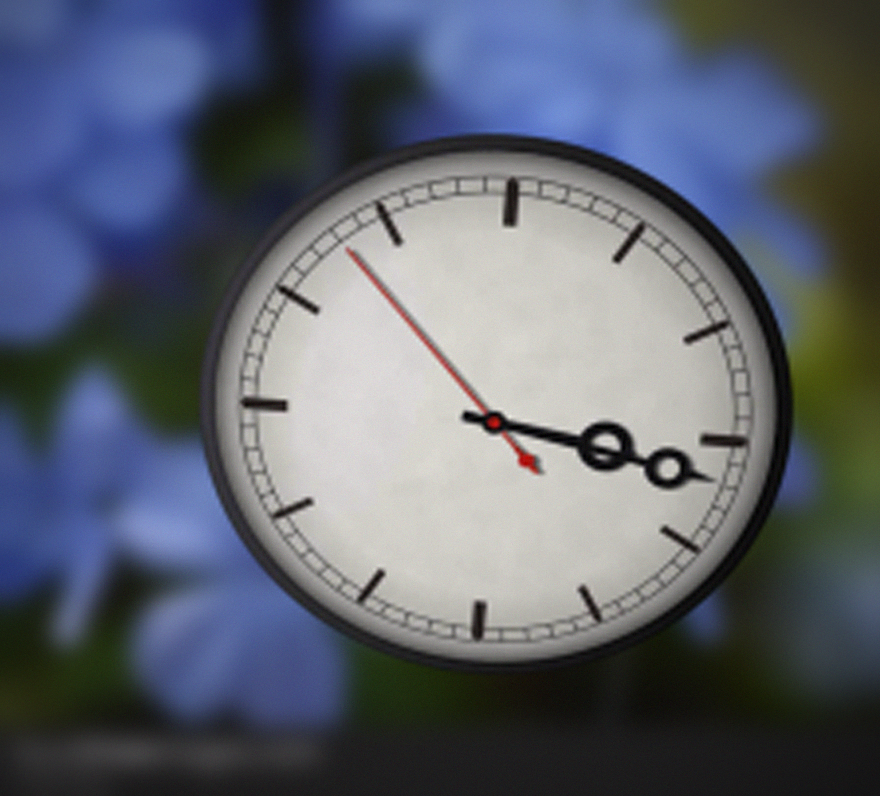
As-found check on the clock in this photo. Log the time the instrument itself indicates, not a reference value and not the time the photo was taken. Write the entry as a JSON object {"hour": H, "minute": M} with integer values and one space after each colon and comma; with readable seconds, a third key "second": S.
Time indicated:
{"hour": 3, "minute": 16, "second": 53}
